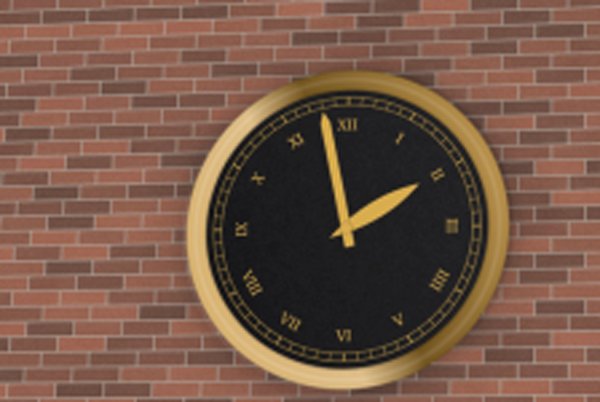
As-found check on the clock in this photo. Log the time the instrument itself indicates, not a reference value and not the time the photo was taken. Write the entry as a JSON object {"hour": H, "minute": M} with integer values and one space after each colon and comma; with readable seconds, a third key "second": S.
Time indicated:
{"hour": 1, "minute": 58}
